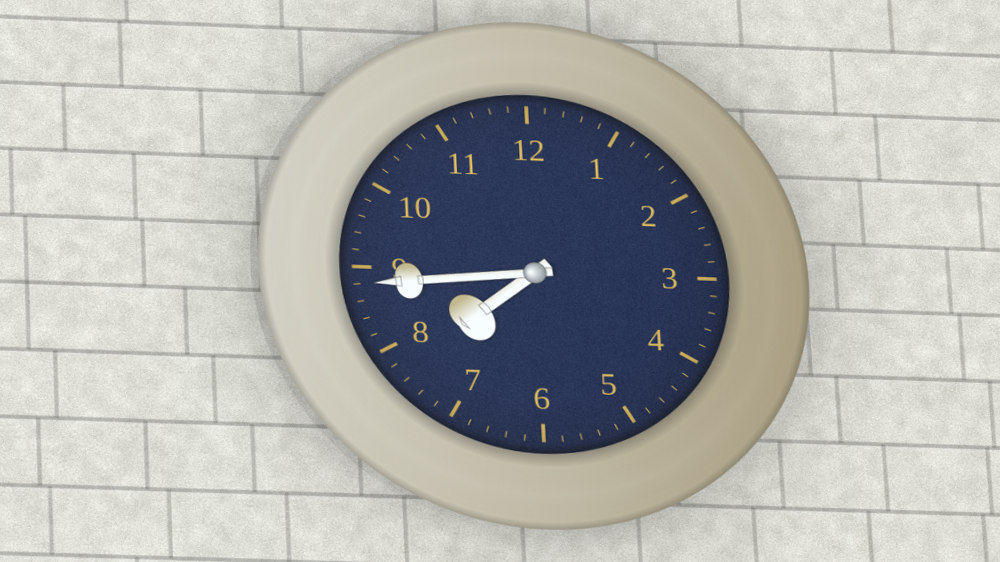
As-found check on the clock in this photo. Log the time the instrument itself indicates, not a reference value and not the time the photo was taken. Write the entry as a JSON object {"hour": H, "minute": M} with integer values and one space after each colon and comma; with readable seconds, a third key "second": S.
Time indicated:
{"hour": 7, "minute": 44}
